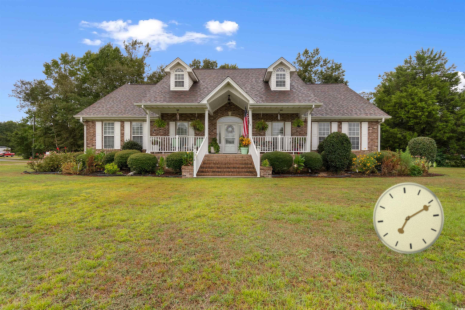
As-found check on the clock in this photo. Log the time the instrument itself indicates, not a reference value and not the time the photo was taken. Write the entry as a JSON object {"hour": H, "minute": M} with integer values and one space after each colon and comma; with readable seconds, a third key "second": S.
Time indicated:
{"hour": 7, "minute": 11}
